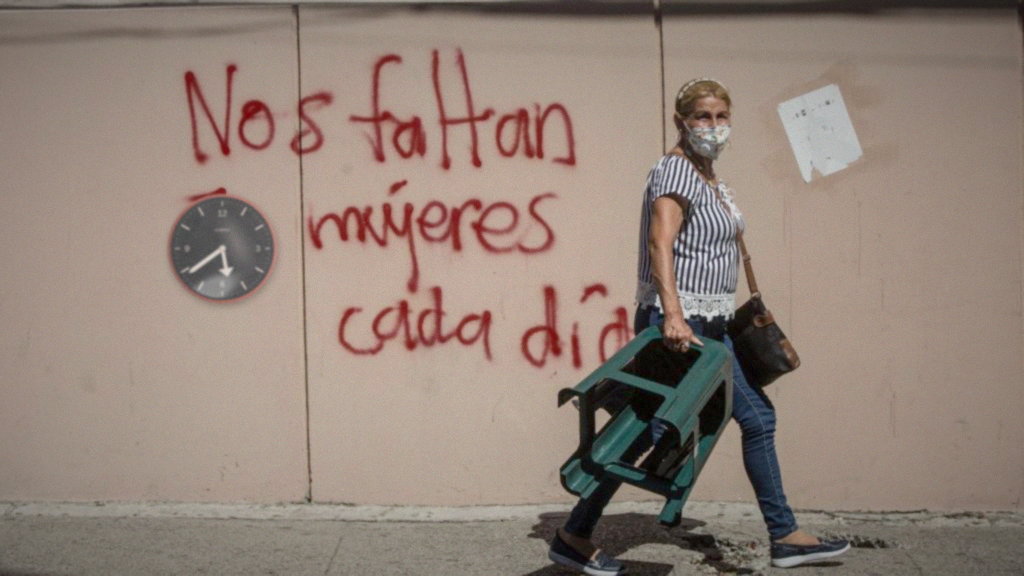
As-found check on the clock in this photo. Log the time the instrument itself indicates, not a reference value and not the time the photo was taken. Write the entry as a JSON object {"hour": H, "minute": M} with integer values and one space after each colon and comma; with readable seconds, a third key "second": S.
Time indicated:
{"hour": 5, "minute": 39}
